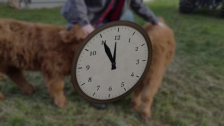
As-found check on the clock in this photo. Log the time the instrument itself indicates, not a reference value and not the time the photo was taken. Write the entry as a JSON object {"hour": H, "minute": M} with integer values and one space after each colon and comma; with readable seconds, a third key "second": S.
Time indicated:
{"hour": 11, "minute": 55}
